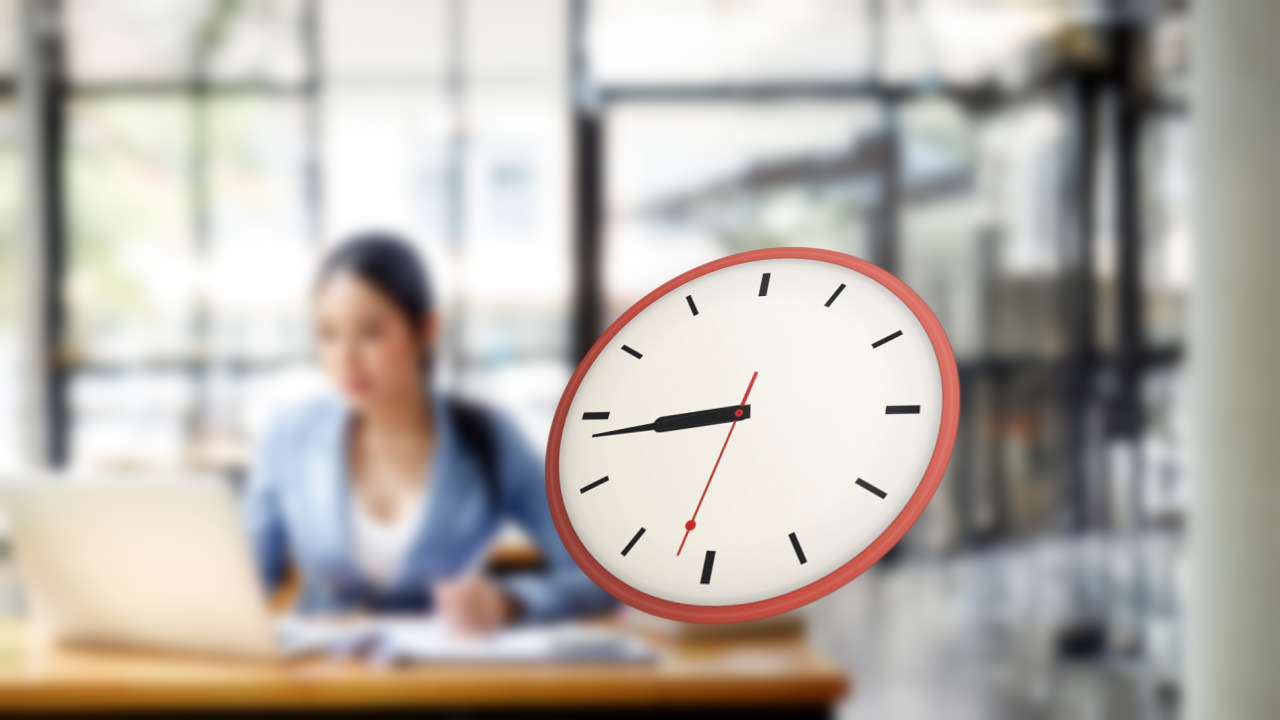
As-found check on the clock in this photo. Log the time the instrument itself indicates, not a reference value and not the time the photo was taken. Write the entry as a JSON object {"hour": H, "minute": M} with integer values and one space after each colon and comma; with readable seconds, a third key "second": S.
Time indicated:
{"hour": 8, "minute": 43, "second": 32}
